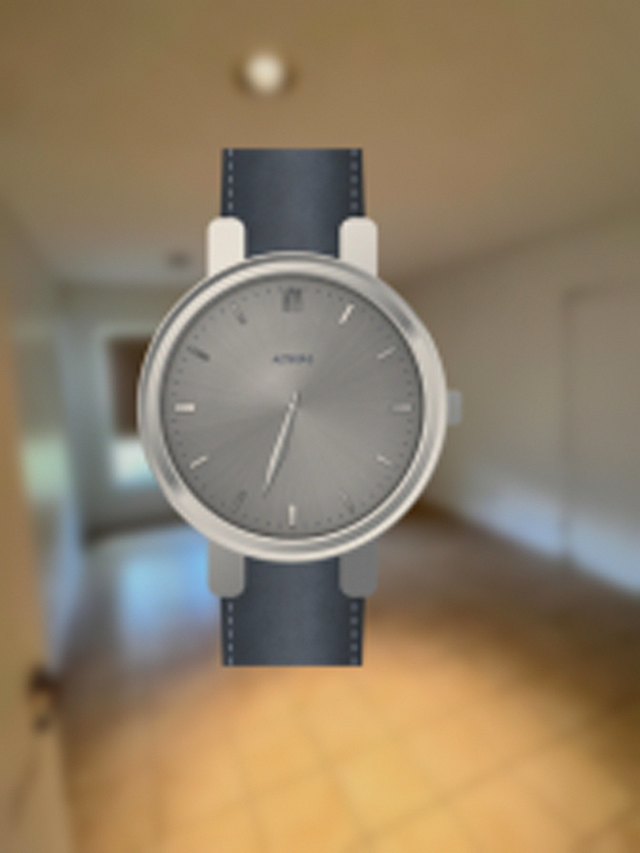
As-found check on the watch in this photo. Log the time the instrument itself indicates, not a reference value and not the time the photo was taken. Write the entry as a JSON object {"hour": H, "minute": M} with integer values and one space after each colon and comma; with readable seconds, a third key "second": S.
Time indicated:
{"hour": 6, "minute": 33}
